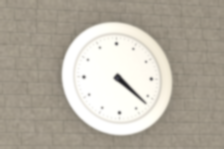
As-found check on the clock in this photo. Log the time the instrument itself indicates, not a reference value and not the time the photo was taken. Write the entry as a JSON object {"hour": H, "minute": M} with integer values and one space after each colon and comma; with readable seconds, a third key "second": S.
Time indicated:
{"hour": 4, "minute": 22}
